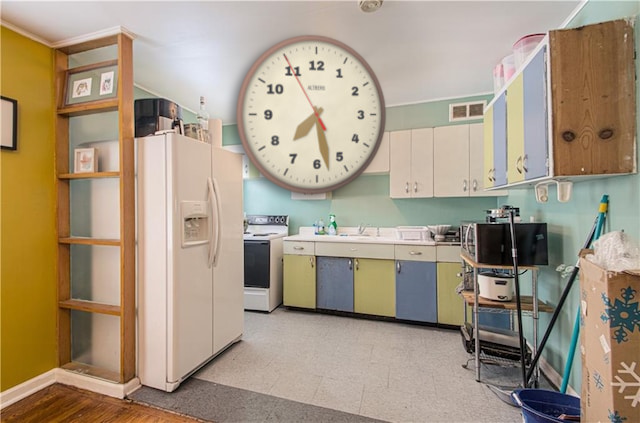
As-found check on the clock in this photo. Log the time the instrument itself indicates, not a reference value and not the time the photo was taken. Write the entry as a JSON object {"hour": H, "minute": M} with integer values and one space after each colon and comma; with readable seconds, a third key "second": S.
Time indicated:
{"hour": 7, "minute": 27, "second": 55}
